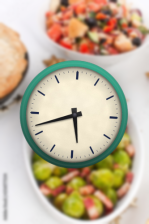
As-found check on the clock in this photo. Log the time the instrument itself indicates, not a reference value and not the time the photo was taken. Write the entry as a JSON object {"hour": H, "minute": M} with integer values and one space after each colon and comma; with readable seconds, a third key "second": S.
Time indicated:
{"hour": 5, "minute": 42}
